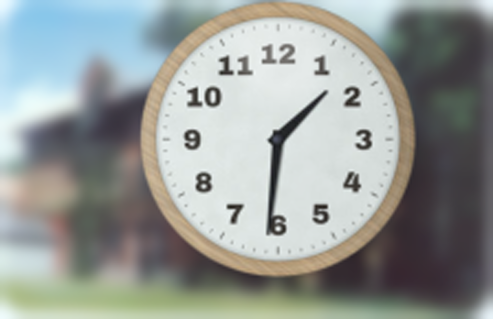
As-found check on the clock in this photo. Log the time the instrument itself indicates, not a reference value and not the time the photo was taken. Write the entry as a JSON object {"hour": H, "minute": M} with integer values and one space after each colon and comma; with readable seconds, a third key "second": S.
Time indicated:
{"hour": 1, "minute": 31}
